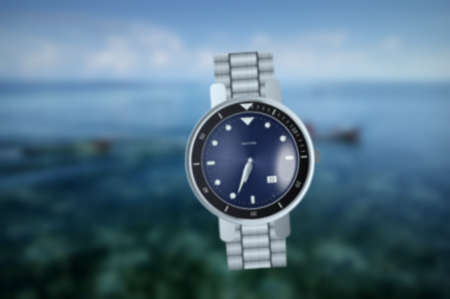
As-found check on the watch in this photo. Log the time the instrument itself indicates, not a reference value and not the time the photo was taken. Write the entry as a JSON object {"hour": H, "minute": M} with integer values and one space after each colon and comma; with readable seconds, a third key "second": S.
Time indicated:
{"hour": 6, "minute": 34}
